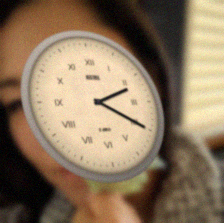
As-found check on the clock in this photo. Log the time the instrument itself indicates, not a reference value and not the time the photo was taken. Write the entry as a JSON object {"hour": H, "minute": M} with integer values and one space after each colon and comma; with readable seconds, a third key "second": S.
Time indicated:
{"hour": 2, "minute": 20}
